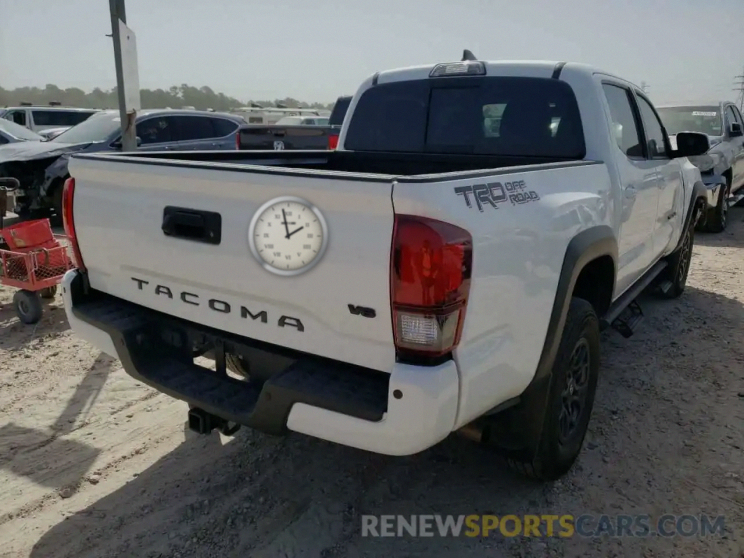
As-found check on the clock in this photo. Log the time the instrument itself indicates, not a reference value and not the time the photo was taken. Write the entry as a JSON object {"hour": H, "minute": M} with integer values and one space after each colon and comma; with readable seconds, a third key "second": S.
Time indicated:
{"hour": 1, "minute": 58}
